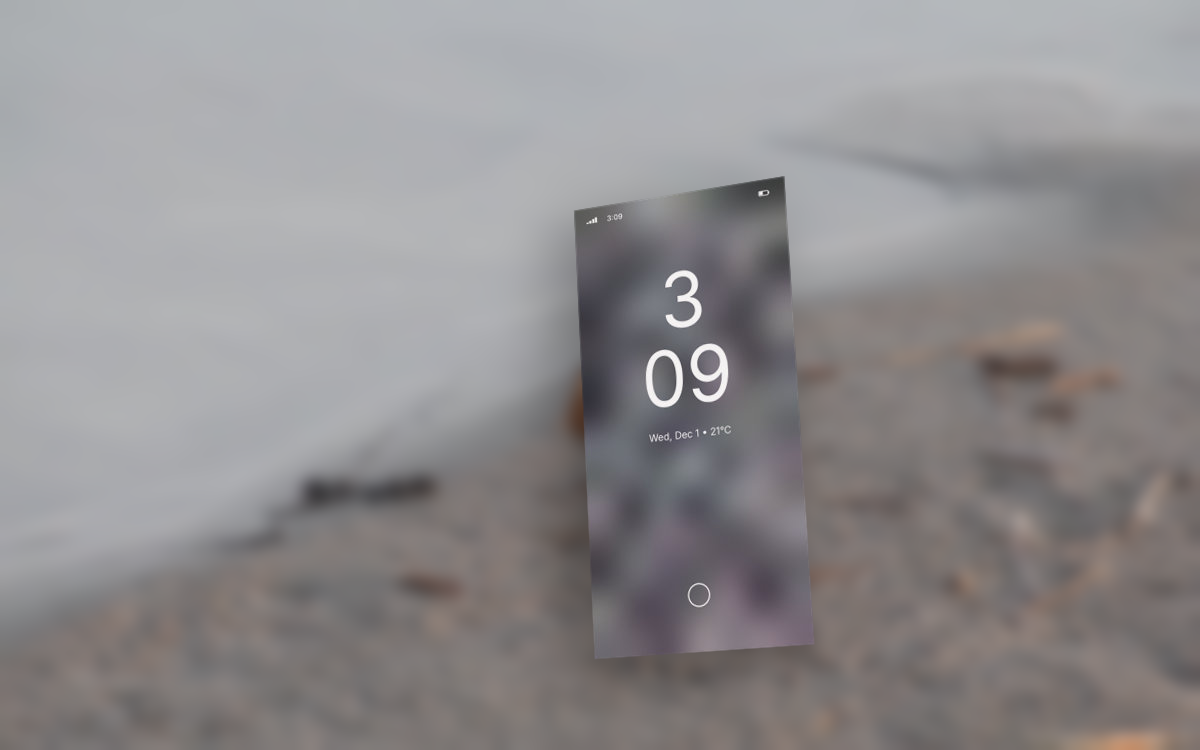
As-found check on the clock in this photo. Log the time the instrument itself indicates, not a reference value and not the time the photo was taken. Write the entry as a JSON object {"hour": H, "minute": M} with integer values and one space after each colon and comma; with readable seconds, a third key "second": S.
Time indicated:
{"hour": 3, "minute": 9}
